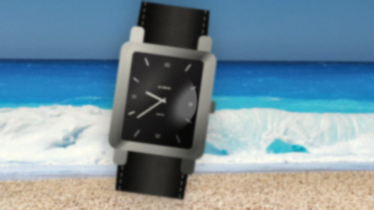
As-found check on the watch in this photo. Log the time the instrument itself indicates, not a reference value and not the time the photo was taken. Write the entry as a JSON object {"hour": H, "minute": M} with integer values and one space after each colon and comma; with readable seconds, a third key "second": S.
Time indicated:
{"hour": 9, "minute": 38}
